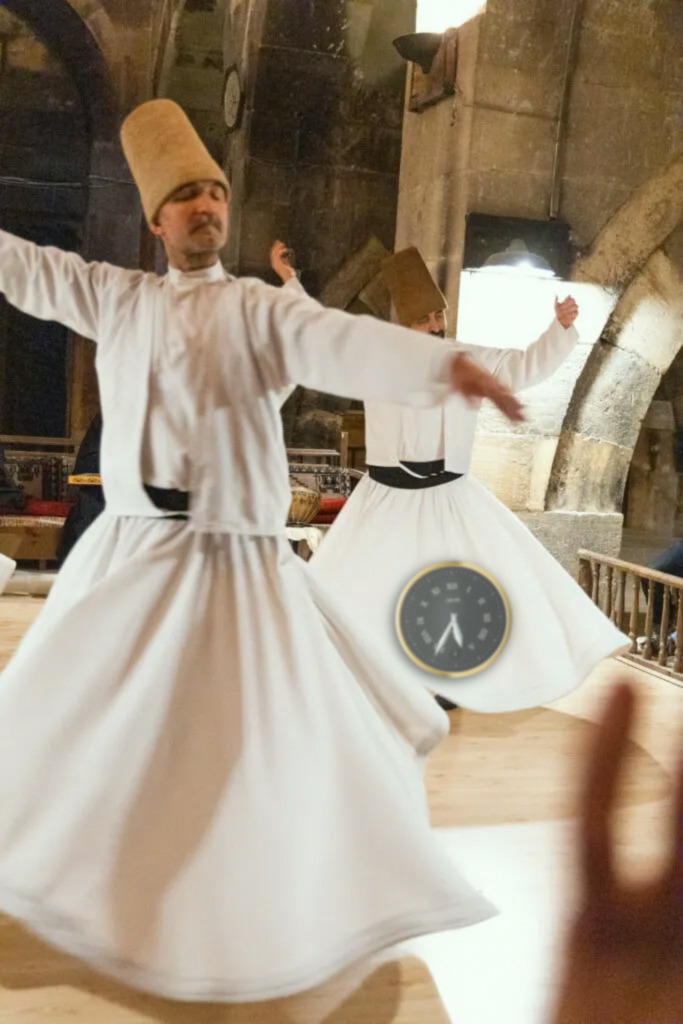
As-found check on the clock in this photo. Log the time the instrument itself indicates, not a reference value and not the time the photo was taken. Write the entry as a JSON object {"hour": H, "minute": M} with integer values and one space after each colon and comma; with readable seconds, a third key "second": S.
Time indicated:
{"hour": 5, "minute": 35}
